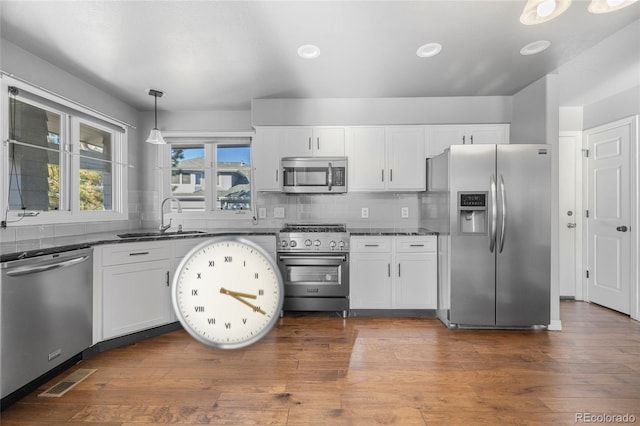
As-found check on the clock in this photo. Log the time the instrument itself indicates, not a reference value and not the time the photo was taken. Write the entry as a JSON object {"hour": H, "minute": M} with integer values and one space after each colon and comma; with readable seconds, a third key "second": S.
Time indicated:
{"hour": 3, "minute": 20}
